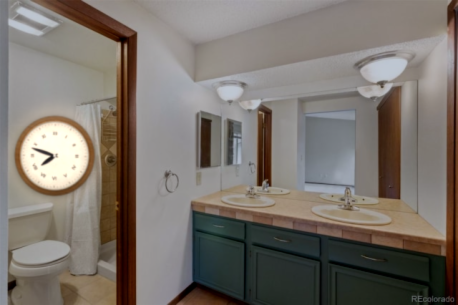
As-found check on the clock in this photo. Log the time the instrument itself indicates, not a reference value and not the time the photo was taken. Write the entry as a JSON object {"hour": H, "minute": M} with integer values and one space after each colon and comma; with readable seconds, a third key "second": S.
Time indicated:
{"hour": 7, "minute": 48}
